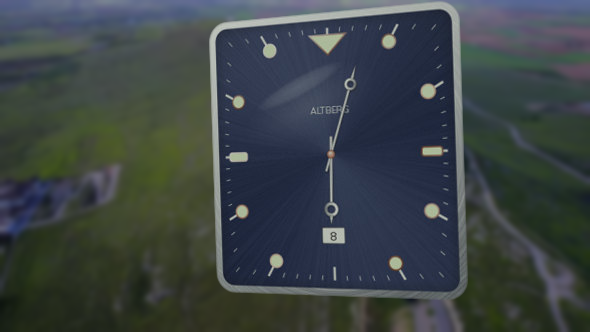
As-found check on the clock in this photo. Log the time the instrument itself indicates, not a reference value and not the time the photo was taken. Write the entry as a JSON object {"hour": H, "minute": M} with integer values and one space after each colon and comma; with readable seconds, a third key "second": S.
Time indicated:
{"hour": 6, "minute": 3}
